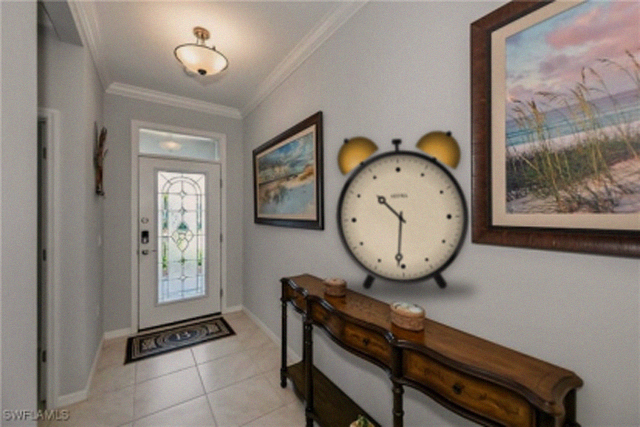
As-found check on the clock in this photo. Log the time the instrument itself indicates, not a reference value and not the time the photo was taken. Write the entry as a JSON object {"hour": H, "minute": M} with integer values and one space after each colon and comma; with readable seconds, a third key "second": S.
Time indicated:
{"hour": 10, "minute": 31}
